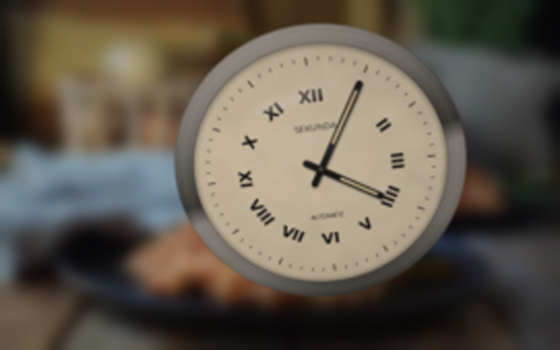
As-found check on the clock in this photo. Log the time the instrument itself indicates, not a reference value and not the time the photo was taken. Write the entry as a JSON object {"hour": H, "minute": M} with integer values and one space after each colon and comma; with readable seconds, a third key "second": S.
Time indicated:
{"hour": 4, "minute": 5}
